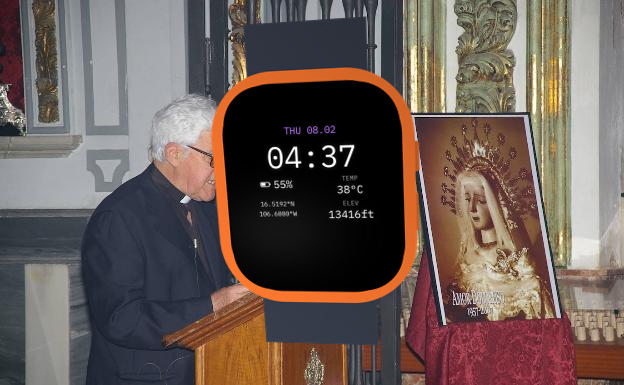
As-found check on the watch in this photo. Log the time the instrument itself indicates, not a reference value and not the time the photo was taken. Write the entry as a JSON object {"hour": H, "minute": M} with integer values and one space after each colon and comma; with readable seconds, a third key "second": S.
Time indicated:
{"hour": 4, "minute": 37}
